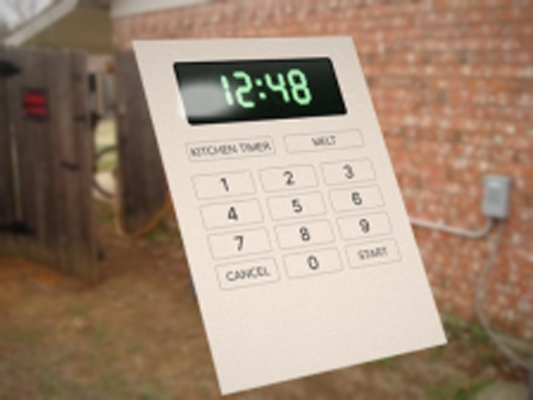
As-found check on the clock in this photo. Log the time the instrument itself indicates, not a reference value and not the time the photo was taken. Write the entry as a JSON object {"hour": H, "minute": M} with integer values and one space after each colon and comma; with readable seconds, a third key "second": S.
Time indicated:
{"hour": 12, "minute": 48}
